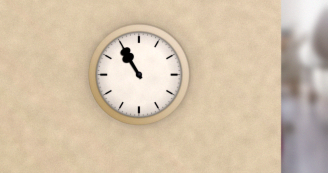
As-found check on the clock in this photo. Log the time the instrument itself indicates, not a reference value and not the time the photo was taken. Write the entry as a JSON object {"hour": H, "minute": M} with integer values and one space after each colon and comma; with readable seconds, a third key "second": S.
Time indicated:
{"hour": 10, "minute": 55}
